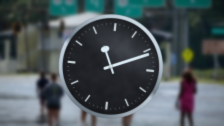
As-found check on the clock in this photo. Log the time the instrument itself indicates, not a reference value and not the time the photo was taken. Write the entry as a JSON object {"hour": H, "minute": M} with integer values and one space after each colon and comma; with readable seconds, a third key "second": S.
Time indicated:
{"hour": 11, "minute": 11}
